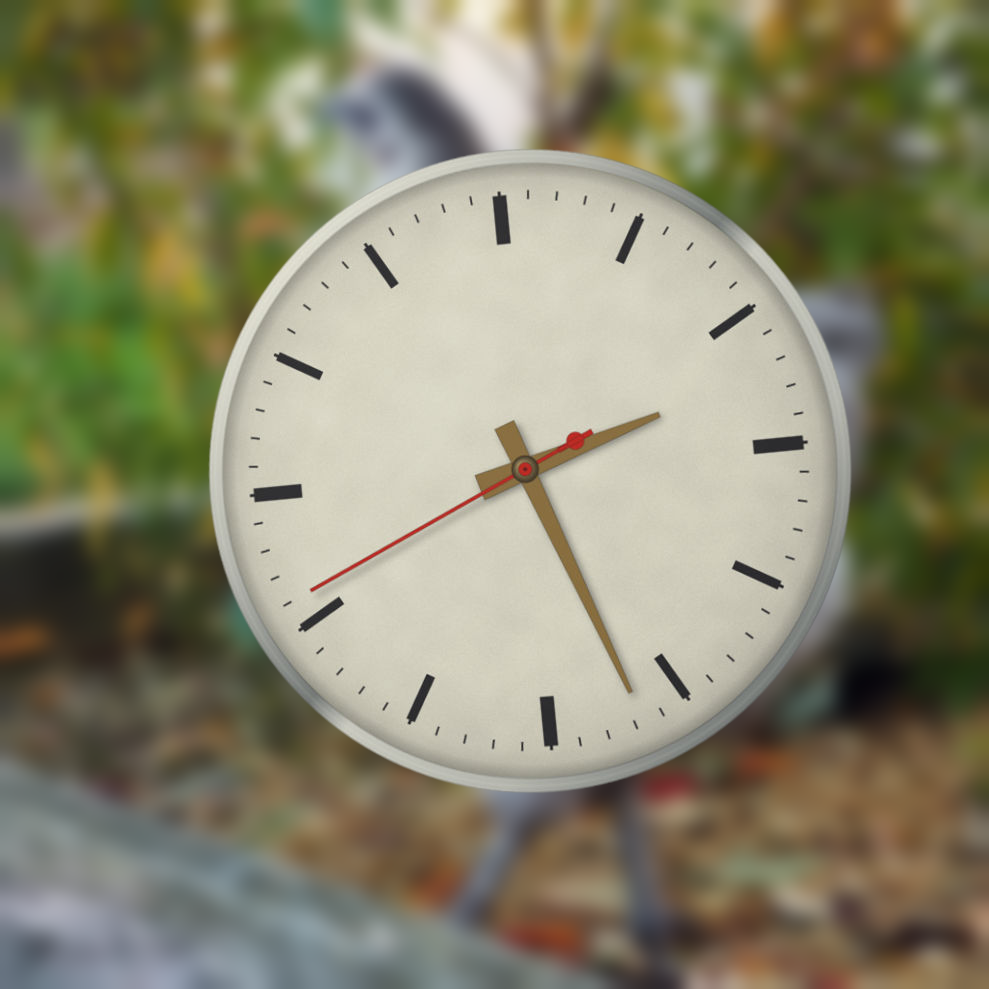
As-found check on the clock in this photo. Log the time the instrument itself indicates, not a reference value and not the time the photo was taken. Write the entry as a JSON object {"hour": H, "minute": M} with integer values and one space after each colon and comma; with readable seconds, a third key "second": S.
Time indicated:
{"hour": 2, "minute": 26, "second": 41}
